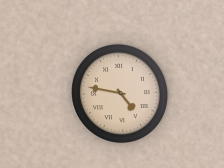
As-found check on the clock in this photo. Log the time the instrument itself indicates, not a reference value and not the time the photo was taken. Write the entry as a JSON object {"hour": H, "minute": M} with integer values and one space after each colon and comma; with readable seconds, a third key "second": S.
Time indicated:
{"hour": 4, "minute": 47}
